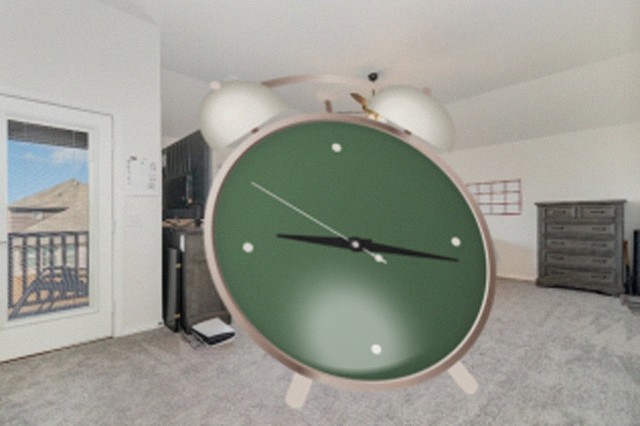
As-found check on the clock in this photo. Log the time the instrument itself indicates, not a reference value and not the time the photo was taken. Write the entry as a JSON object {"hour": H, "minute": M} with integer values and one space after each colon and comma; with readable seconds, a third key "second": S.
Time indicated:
{"hour": 9, "minute": 16, "second": 51}
